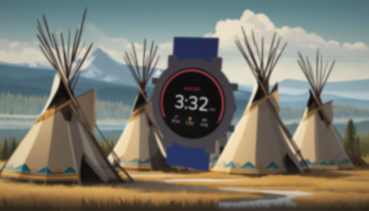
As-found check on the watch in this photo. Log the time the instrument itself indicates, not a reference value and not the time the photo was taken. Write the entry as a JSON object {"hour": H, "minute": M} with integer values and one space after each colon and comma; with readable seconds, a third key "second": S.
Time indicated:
{"hour": 3, "minute": 32}
